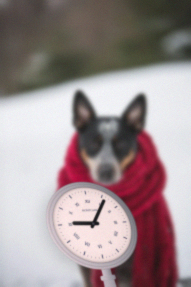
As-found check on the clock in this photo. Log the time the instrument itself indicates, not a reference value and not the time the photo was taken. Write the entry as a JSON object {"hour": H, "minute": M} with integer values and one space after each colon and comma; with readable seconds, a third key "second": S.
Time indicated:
{"hour": 9, "minute": 6}
